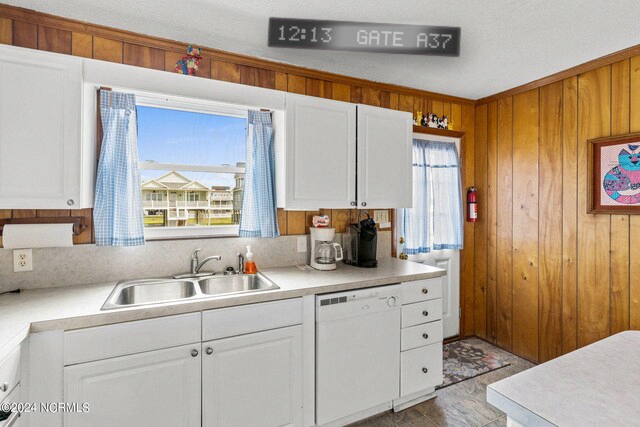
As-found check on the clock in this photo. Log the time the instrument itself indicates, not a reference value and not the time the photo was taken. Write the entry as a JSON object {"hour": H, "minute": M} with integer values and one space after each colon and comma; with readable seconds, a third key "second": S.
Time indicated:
{"hour": 12, "minute": 13}
